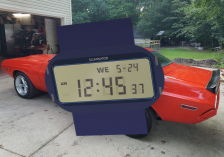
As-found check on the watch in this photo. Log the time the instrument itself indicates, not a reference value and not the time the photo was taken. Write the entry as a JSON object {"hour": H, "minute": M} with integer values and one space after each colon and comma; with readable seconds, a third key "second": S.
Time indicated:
{"hour": 12, "minute": 45, "second": 37}
